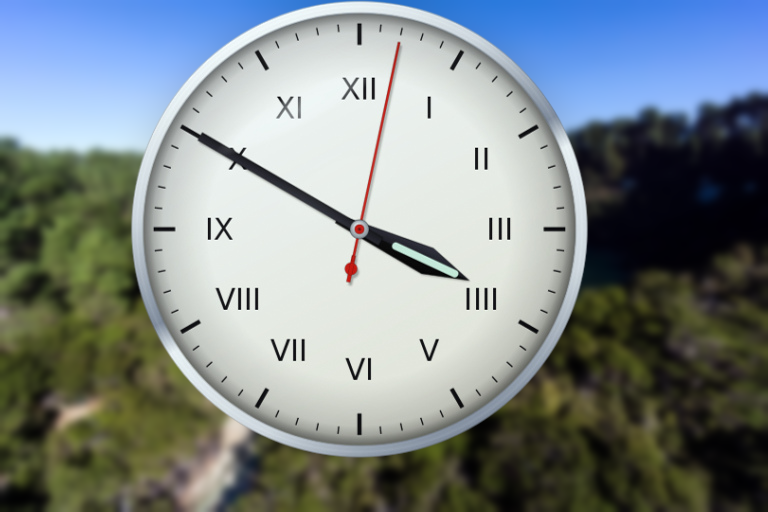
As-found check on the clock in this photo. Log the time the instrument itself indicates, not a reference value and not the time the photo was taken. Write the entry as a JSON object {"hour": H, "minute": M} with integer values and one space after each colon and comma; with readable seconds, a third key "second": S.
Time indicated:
{"hour": 3, "minute": 50, "second": 2}
